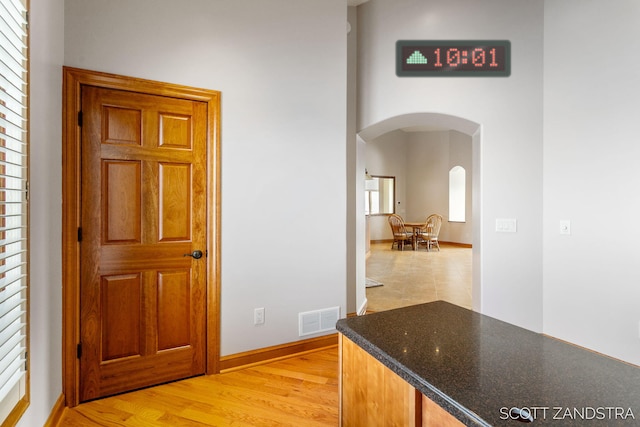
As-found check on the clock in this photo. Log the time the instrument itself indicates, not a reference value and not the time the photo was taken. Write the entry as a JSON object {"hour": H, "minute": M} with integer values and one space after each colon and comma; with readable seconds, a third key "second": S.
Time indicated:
{"hour": 10, "minute": 1}
